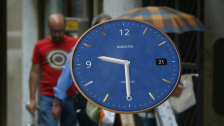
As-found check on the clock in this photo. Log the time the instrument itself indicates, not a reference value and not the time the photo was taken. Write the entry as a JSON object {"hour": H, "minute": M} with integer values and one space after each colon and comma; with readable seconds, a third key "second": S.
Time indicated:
{"hour": 9, "minute": 30}
